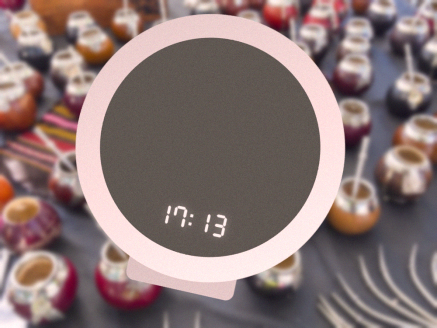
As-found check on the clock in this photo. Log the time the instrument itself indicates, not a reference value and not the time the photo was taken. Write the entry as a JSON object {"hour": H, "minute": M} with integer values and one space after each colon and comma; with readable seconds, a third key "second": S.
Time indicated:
{"hour": 17, "minute": 13}
